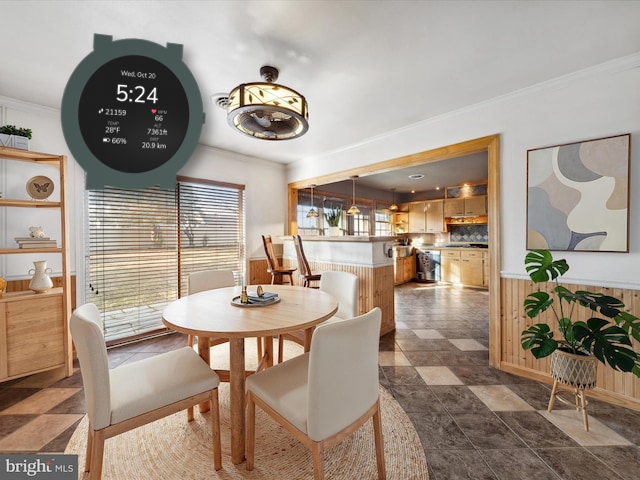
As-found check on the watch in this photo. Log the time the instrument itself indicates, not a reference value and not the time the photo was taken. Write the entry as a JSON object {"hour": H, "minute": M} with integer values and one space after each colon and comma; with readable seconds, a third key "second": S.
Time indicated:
{"hour": 5, "minute": 24}
